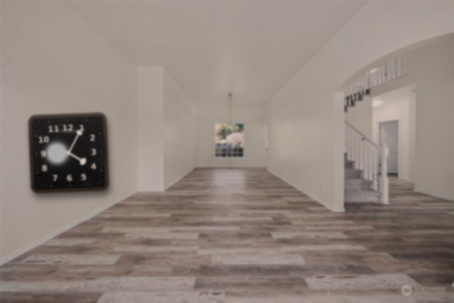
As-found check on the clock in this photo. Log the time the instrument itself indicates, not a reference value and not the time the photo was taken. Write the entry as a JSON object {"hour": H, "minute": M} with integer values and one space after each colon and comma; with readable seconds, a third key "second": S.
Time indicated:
{"hour": 4, "minute": 5}
